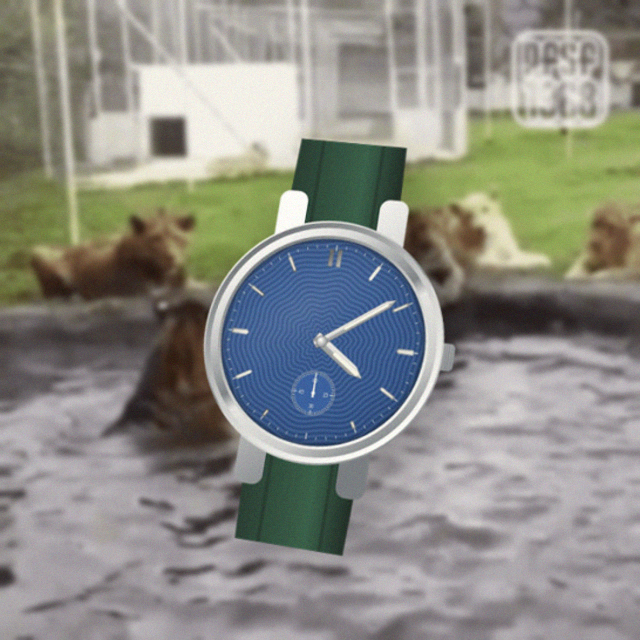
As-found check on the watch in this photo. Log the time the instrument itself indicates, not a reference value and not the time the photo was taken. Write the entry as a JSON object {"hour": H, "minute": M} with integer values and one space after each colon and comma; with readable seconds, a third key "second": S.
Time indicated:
{"hour": 4, "minute": 9}
